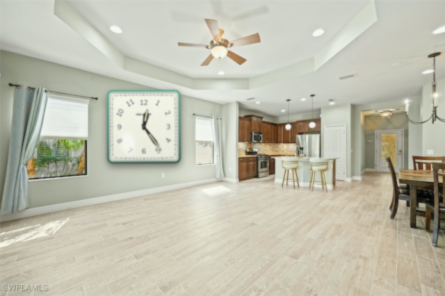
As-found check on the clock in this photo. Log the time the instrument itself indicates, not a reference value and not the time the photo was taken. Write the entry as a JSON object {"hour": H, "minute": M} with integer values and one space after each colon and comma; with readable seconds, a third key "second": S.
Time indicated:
{"hour": 12, "minute": 24}
